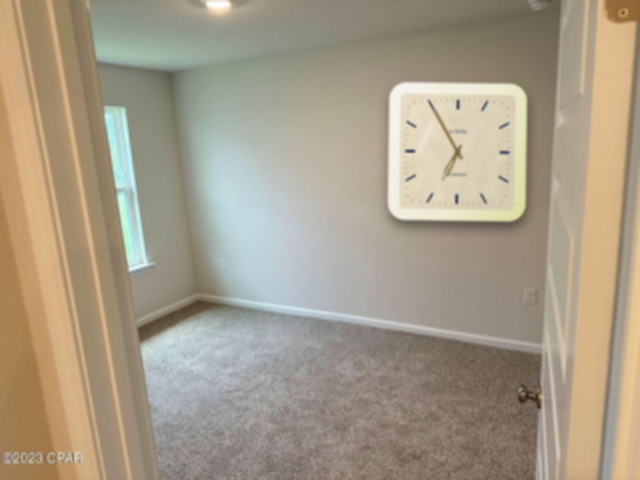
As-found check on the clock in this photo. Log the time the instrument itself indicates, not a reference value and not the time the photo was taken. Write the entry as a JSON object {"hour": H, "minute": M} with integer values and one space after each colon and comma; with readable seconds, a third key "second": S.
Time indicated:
{"hour": 6, "minute": 55}
